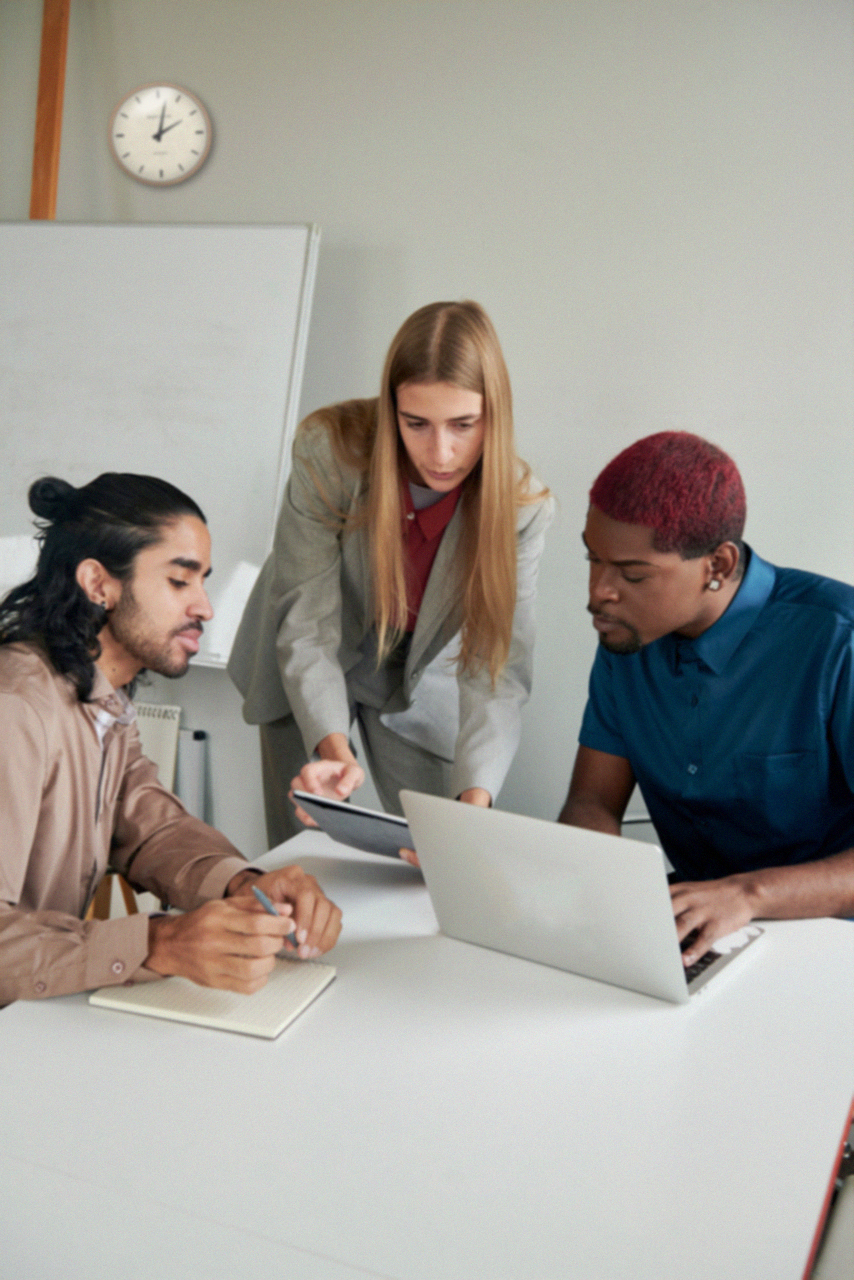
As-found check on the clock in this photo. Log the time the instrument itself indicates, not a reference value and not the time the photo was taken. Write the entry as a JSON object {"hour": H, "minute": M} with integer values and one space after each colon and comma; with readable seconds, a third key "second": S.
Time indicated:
{"hour": 2, "minute": 2}
